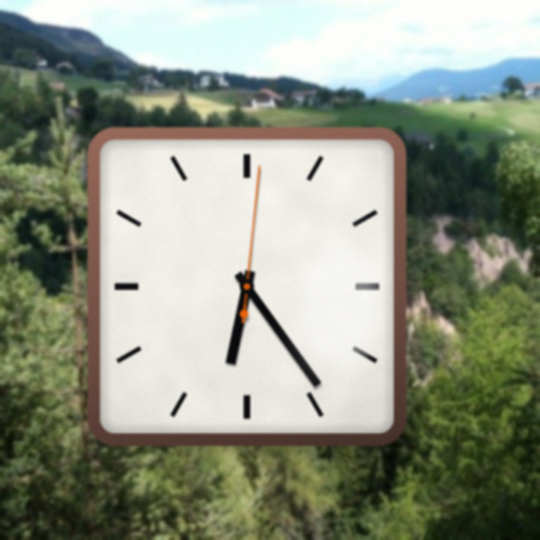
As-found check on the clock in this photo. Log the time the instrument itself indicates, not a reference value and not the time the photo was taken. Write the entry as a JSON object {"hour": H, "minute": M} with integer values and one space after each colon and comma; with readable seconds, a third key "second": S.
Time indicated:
{"hour": 6, "minute": 24, "second": 1}
